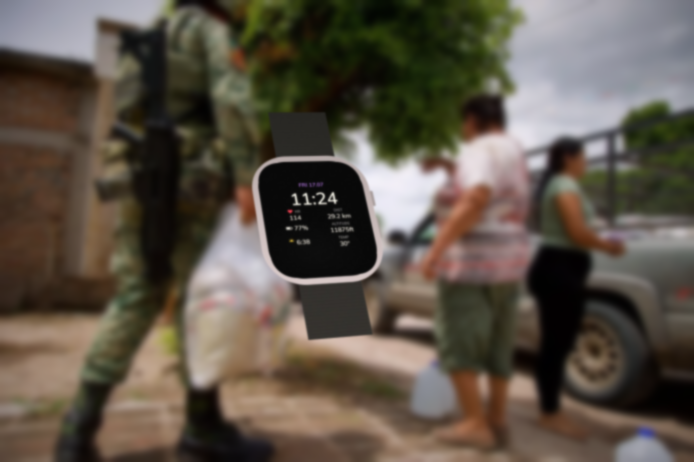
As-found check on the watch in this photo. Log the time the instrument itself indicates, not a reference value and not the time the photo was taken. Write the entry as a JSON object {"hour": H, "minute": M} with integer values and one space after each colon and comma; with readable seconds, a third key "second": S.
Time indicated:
{"hour": 11, "minute": 24}
